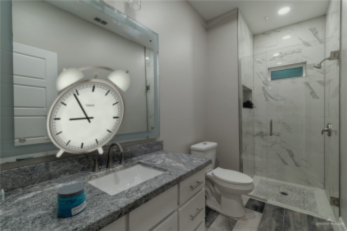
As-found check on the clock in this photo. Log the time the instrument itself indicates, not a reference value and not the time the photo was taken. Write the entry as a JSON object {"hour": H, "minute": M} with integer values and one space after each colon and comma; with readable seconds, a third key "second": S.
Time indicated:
{"hour": 8, "minute": 54}
